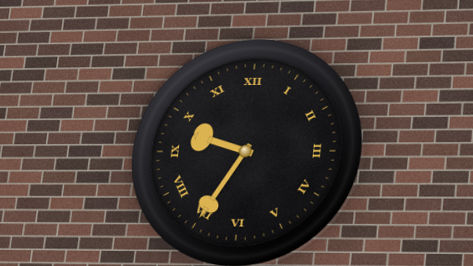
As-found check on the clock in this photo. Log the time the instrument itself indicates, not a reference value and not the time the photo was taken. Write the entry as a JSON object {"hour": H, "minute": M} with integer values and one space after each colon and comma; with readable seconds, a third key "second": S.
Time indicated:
{"hour": 9, "minute": 35}
